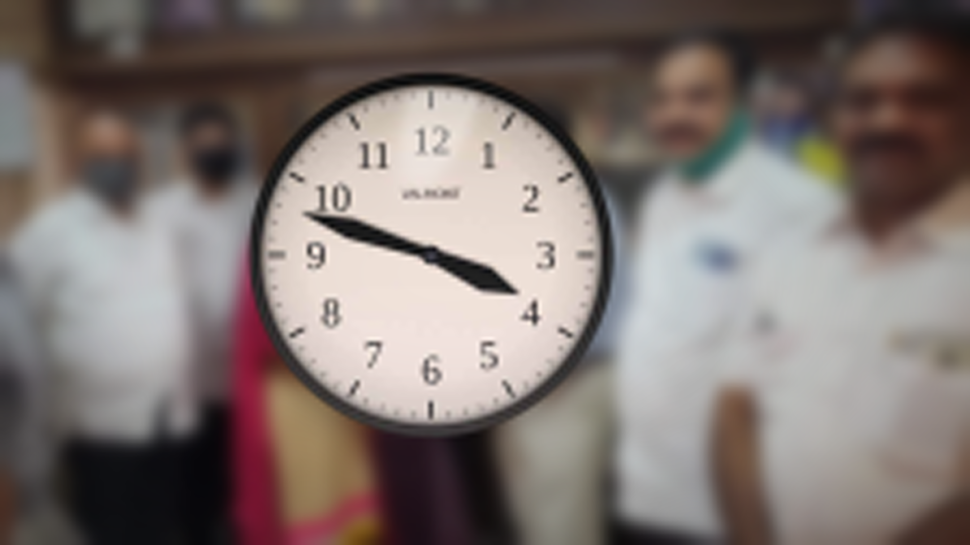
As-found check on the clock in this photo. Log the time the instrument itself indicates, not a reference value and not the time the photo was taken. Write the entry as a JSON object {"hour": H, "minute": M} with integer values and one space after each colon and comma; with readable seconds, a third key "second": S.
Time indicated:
{"hour": 3, "minute": 48}
